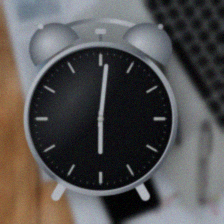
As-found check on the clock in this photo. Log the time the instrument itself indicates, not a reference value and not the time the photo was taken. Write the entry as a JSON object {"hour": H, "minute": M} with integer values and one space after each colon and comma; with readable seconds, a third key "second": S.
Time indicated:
{"hour": 6, "minute": 1}
